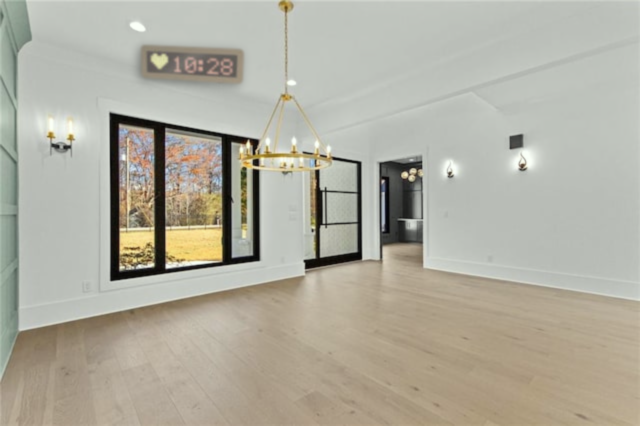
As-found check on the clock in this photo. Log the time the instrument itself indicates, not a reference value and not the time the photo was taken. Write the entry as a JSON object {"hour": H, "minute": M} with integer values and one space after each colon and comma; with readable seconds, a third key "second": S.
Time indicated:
{"hour": 10, "minute": 28}
